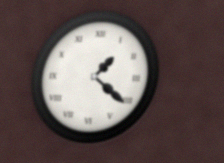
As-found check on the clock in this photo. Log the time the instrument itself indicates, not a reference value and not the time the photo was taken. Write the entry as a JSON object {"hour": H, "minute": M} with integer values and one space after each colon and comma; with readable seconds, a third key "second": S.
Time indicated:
{"hour": 1, "minute": 21}
